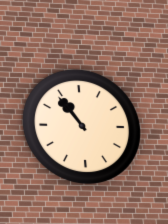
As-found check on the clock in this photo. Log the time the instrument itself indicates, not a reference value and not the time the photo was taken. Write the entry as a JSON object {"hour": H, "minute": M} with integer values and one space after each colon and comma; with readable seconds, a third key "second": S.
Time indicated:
{"hour": 10, "minute": 54}
